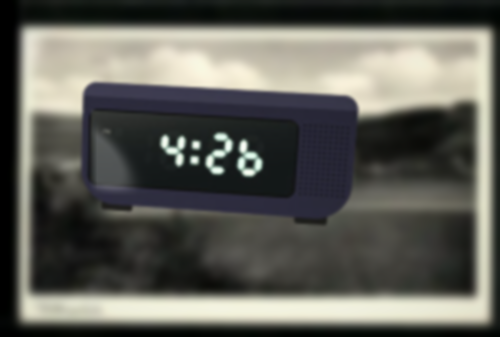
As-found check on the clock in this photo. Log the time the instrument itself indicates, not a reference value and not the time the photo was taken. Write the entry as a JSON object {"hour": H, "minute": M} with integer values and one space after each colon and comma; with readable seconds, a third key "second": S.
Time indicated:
{"hour": 4, "minute": 26}
